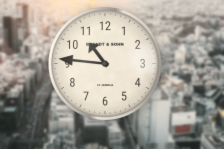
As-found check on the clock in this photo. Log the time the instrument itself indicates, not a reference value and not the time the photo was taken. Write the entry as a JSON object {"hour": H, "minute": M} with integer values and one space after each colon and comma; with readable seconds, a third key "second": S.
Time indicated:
{"hour": 10, "minute": 46}
